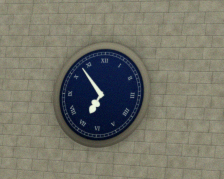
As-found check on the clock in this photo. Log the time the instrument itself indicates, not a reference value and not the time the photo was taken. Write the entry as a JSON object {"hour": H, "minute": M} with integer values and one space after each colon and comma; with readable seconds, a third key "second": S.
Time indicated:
{"hour": 6, "minute": 53}
